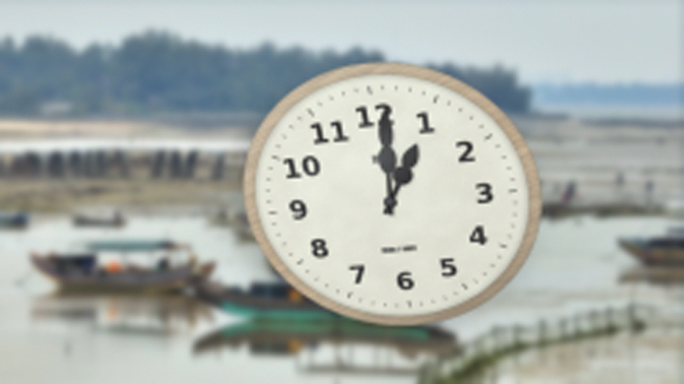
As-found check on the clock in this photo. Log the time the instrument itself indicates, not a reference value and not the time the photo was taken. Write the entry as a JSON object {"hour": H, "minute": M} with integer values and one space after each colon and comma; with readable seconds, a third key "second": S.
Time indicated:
{"hour": 1, "minute": 1}
